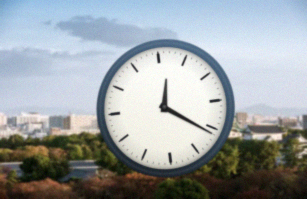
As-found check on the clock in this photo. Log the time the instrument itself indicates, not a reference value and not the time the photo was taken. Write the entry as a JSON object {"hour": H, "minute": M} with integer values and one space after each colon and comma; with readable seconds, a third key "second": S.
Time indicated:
{"hour": 12, "minute": 21}
